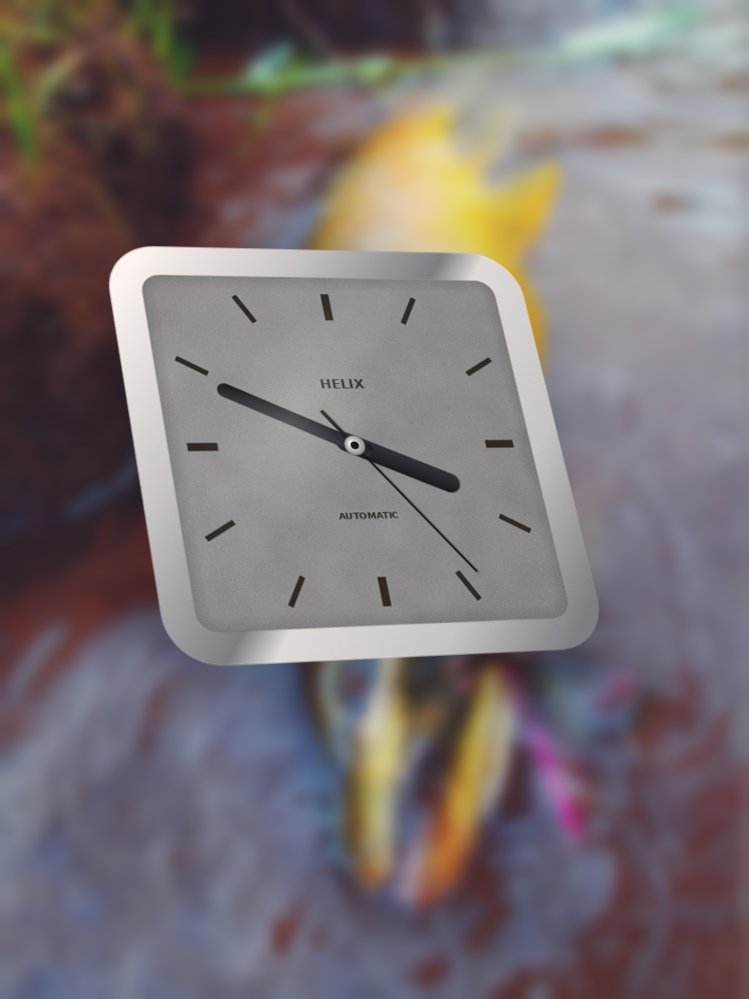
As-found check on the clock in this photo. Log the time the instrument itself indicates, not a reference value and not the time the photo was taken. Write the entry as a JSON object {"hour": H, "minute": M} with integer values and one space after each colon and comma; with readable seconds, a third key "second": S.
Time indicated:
{"hour": 3, "minute": 49, "second": 24}
